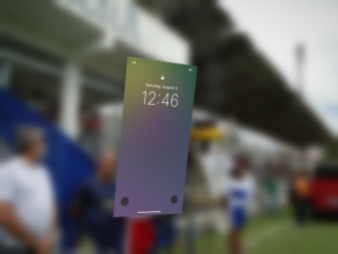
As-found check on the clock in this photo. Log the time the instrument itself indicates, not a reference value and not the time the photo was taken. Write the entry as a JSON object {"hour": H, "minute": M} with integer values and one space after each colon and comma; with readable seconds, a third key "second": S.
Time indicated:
{"hour": 12, "minute": 46}
